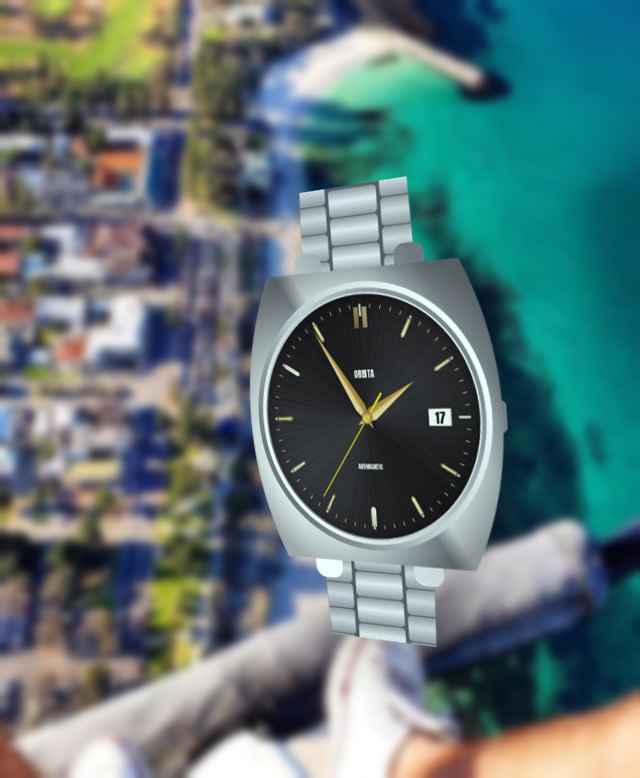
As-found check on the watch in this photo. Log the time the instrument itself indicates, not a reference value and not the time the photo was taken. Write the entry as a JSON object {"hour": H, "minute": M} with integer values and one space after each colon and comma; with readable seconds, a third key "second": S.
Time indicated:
{"hour": 1, "minute": 54, "second": 36}
